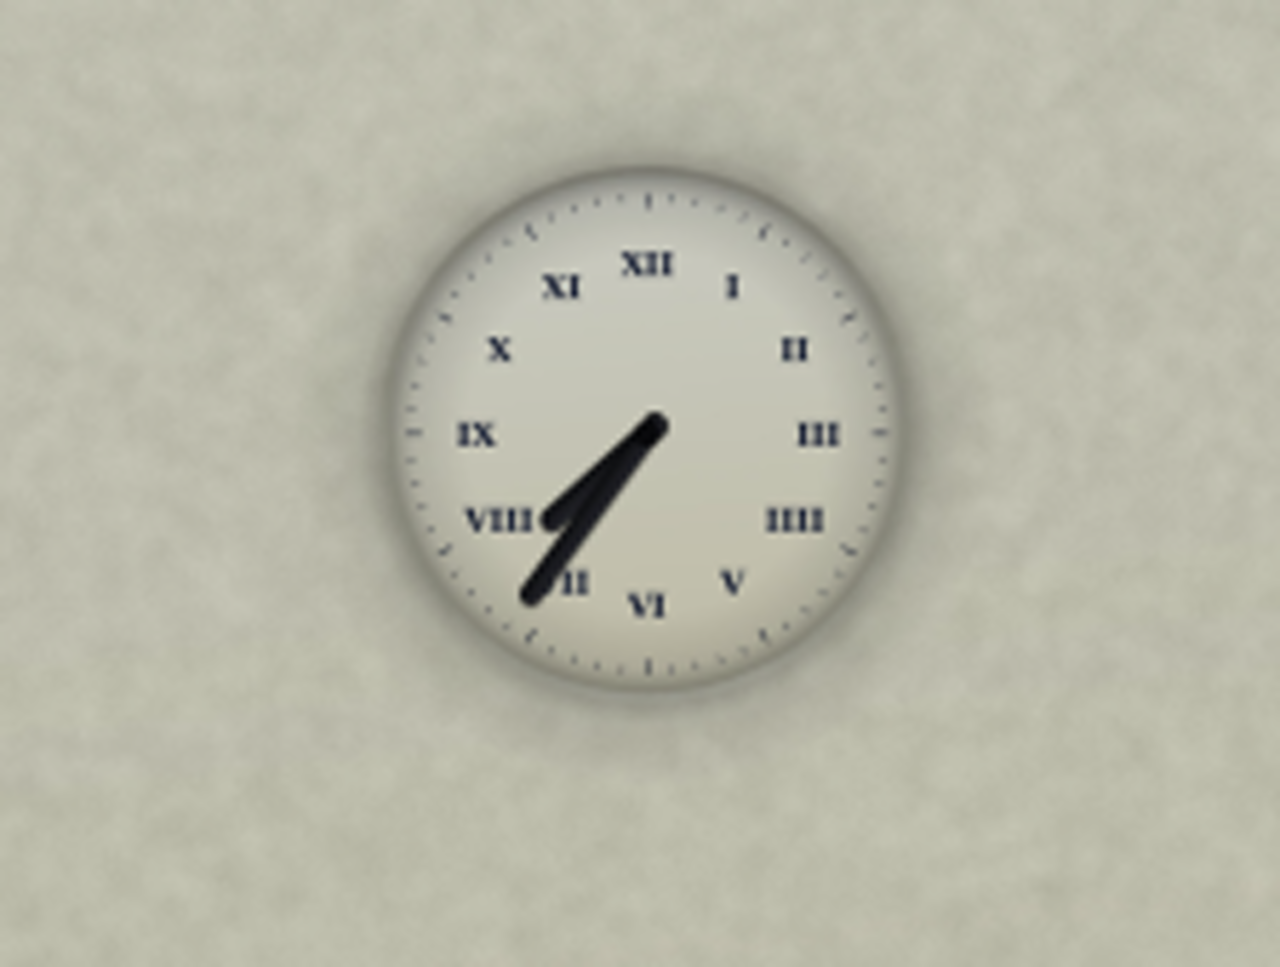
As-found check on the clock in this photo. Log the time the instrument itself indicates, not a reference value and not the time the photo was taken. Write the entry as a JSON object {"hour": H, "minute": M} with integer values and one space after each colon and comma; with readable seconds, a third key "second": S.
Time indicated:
{"hour": 7, "minute": 36}
